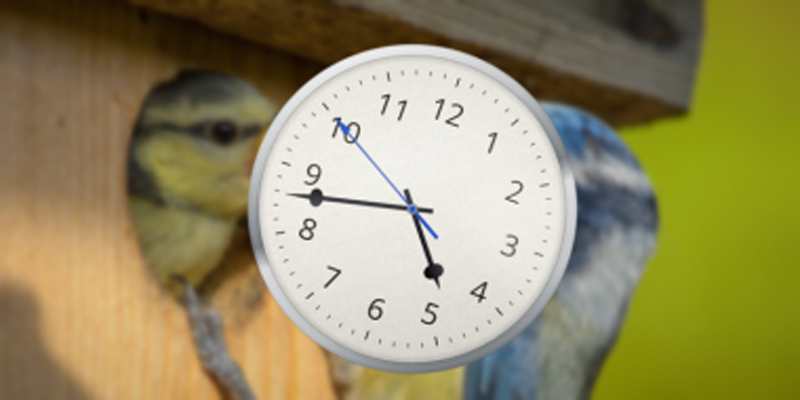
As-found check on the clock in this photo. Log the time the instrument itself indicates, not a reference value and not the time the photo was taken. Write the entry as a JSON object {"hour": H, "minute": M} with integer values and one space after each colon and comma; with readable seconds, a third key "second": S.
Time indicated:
{"hour": 4, "minute": 42, "second": 50}
